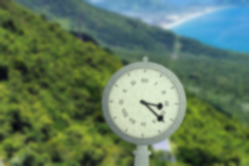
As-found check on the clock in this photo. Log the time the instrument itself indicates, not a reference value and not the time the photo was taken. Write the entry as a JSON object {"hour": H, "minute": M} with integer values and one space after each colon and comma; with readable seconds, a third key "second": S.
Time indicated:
{"hour": 3, "minute": 22}
